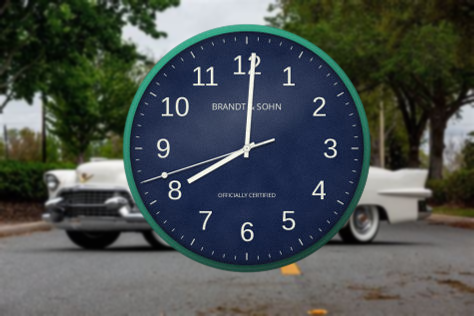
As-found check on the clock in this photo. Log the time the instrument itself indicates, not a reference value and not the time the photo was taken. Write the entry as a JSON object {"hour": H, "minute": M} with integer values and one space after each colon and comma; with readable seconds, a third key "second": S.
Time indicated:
{"hour": 8, "minute": 0, "second": 42}
